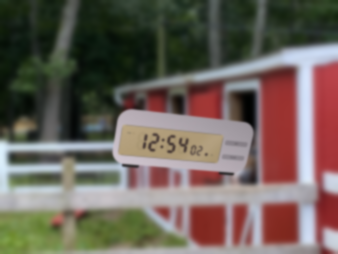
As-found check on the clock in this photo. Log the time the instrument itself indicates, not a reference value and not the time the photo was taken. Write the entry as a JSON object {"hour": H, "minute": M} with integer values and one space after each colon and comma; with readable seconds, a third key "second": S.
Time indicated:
{"hour": 12, "minute": 54}
